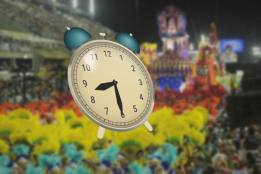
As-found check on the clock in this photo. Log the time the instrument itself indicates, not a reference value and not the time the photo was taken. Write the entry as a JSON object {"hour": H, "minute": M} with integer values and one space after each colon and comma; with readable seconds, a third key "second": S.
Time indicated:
{"hour": 8, "minute": 30}
